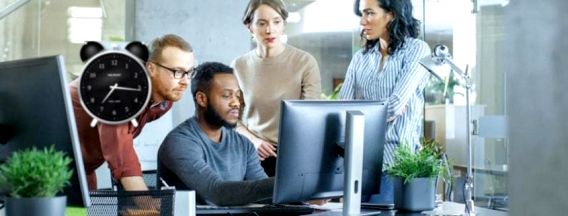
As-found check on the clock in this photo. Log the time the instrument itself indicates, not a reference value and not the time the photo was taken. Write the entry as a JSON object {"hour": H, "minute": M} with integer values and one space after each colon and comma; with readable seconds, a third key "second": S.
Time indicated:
{"hour": 7, "minute": 16}
